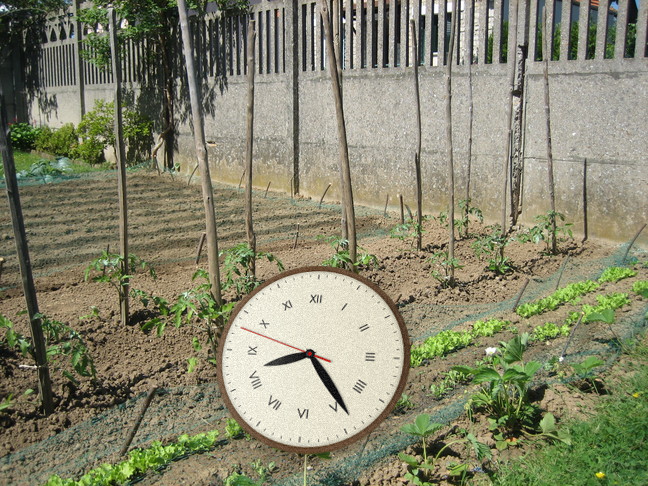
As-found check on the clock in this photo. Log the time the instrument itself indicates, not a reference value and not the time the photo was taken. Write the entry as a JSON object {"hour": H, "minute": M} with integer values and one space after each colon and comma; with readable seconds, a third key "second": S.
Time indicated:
{"hour": 8, "minute": 23, "second": 48}
